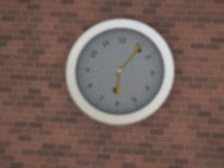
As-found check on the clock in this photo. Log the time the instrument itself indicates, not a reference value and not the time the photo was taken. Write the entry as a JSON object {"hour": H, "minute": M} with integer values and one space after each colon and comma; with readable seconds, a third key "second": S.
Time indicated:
{"hour": 6, "minute": 6}
